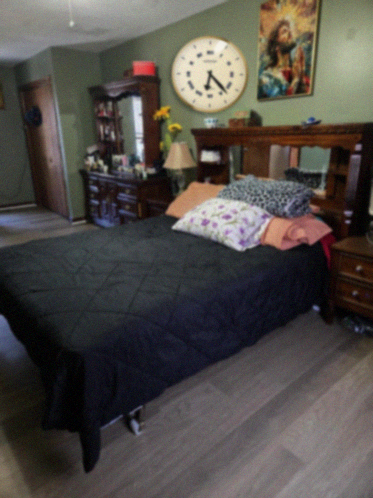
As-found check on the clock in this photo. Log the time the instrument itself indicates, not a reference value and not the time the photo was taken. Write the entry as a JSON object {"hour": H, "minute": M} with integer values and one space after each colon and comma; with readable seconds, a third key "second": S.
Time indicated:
{"hour": 6, "minute": 23}
